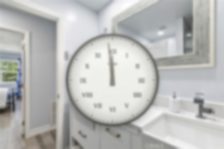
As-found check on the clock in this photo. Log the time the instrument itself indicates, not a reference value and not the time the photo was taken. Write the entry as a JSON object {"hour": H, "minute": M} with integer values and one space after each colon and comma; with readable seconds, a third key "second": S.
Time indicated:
{"hour": 11, "minute": 59}
